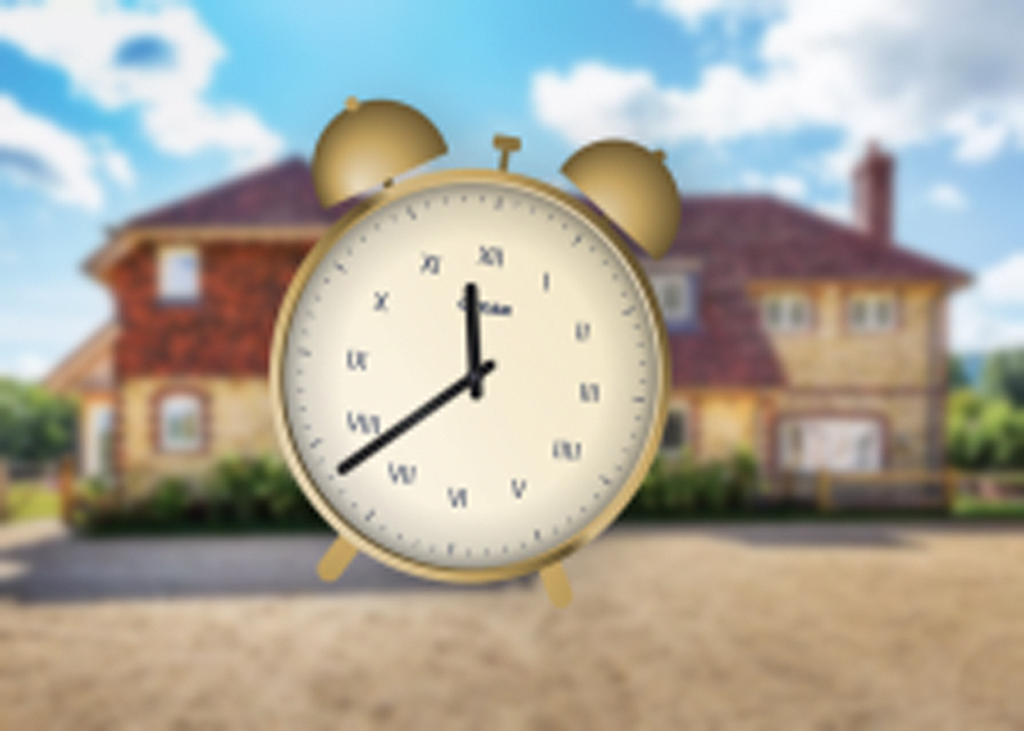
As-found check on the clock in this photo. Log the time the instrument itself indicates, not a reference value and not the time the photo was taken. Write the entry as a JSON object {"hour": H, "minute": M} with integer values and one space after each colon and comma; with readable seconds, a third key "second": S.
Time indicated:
{"hour": 11, "minute": 38}
